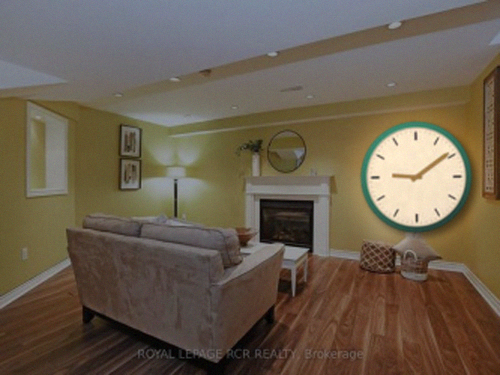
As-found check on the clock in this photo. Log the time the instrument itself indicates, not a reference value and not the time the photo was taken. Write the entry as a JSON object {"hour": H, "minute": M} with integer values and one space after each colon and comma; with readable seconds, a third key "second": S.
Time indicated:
{"hour": 9, "minute": 9}
